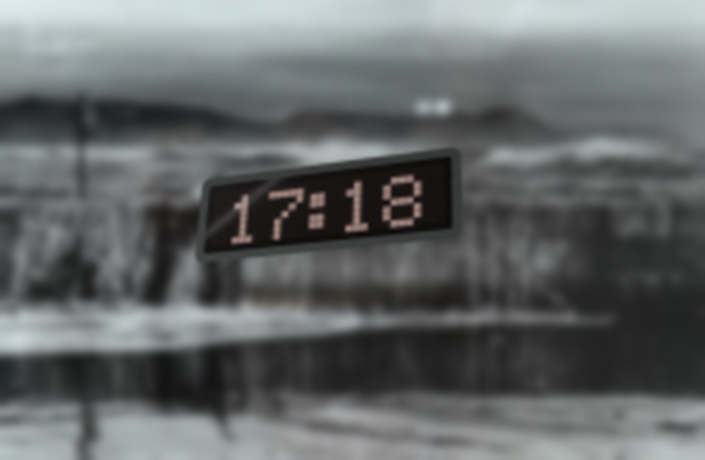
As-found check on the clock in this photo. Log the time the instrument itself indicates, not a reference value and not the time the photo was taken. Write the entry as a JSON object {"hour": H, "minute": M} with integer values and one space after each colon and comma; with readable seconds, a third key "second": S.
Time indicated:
{"hour": 17, "minute": 18}
